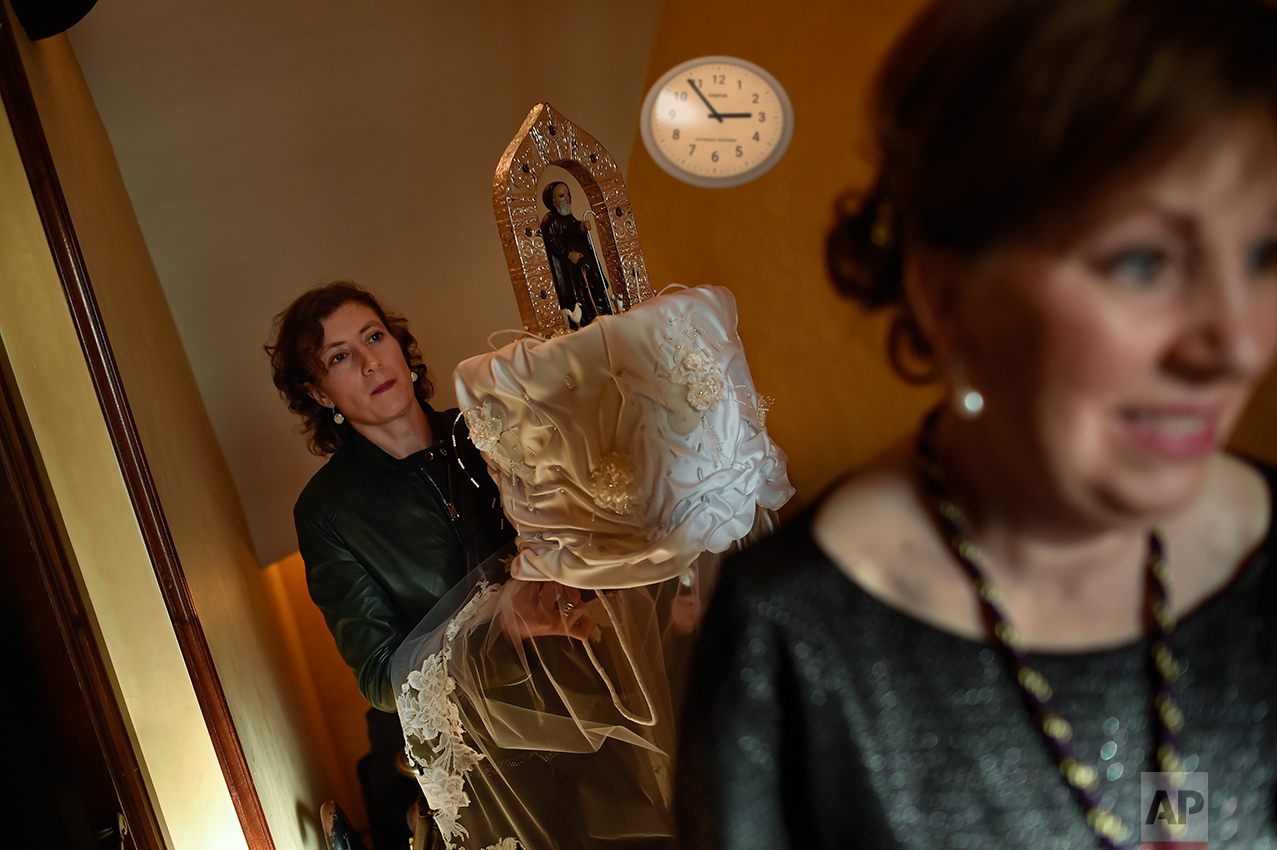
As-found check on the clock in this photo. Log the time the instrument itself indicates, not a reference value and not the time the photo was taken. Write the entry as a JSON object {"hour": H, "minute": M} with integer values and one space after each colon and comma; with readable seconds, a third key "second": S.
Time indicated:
{"hour": 2, "minute": 54}
